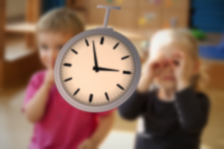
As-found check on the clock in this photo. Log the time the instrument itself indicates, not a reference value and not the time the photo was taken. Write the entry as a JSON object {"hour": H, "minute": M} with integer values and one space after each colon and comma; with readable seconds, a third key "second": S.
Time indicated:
{"hour": 2, "minute": 57}
